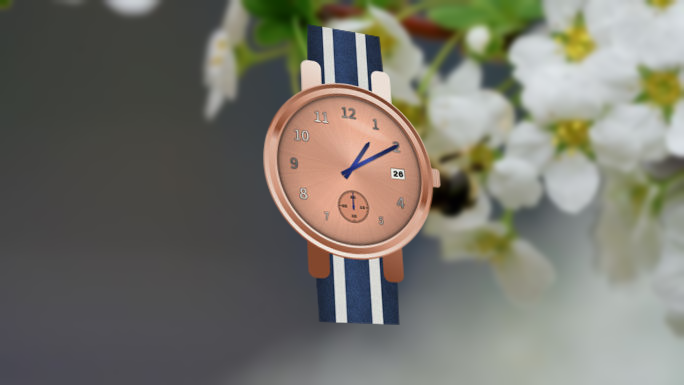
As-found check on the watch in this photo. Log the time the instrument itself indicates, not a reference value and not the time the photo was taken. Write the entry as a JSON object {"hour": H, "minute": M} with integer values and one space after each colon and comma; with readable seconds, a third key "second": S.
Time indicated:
{"hour": 1, "minute": 10}
